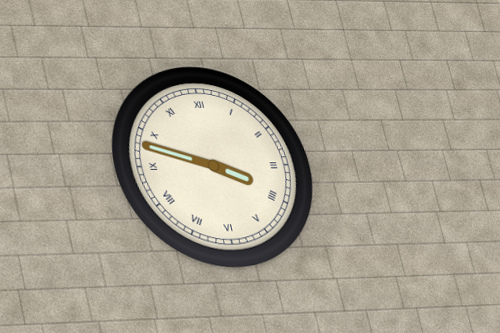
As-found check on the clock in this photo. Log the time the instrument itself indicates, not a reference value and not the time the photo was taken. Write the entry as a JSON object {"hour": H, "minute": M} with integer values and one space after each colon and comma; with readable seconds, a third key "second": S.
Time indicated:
{"hour": 3, "minute": 48}
